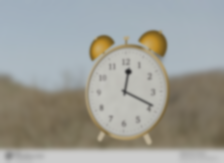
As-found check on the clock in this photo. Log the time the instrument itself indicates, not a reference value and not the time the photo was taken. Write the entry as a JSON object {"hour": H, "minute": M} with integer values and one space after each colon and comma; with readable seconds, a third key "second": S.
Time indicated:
{"hour": 12, "minute": 19}
